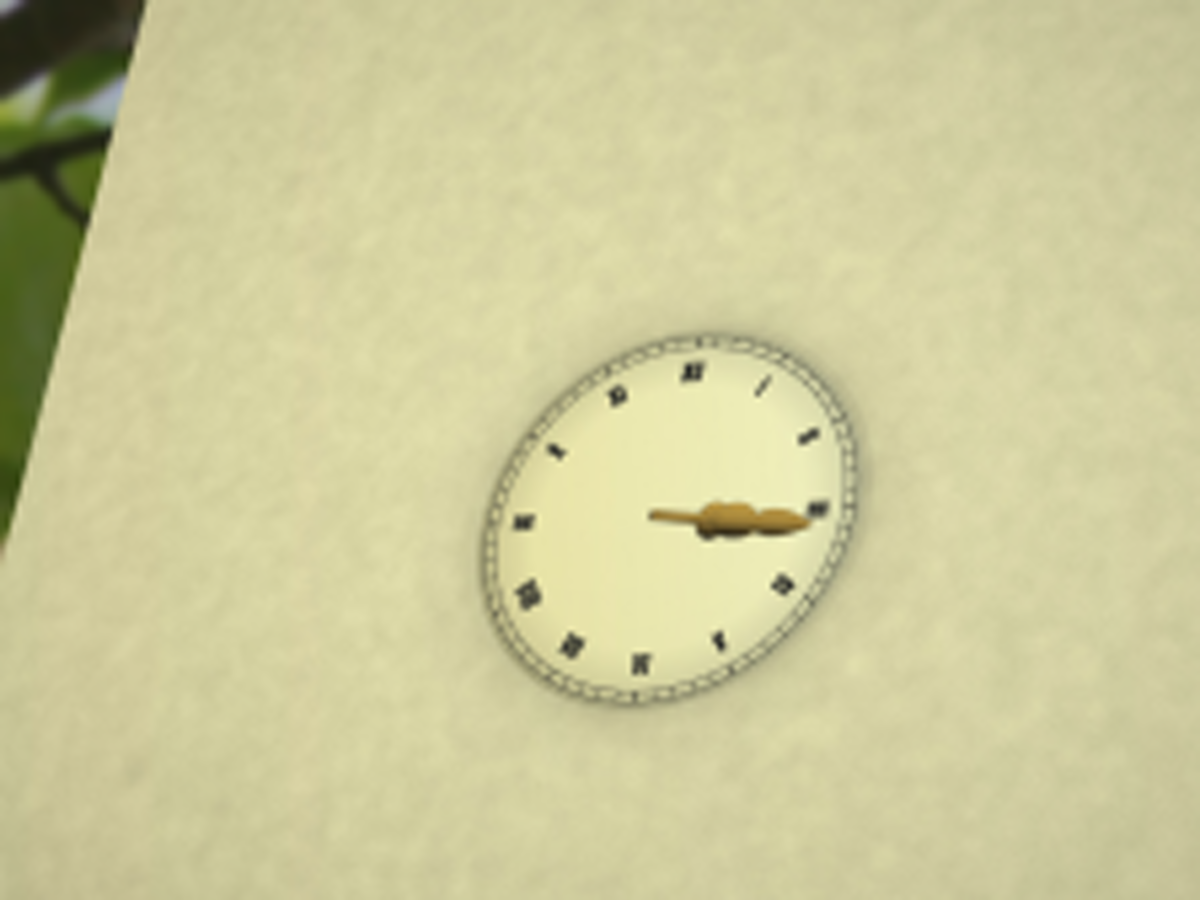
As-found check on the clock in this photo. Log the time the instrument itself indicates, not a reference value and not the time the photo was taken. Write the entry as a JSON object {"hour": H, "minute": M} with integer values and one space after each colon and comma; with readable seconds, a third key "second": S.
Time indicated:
{"hour": 3, "minute": 16}
